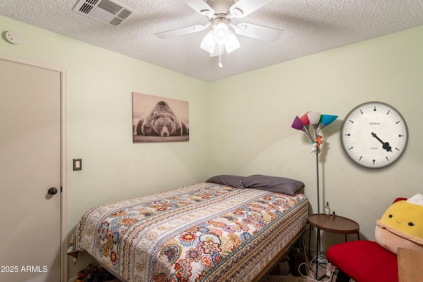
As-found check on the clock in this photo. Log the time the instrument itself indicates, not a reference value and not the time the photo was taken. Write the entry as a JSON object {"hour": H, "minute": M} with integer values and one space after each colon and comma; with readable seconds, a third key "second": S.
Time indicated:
{"hour": 4, "minute": 22}
